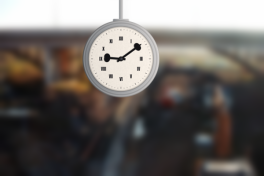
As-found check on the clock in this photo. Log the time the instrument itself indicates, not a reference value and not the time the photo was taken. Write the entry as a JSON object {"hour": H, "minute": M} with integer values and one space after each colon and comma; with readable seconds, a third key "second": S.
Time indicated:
{"hour": 9, "minute": 9}
